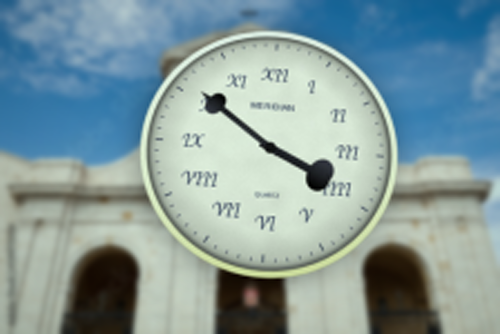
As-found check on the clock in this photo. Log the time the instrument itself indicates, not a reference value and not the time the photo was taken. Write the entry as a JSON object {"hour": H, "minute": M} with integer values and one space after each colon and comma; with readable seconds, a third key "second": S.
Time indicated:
{"hour": 3, "minute": 51}
